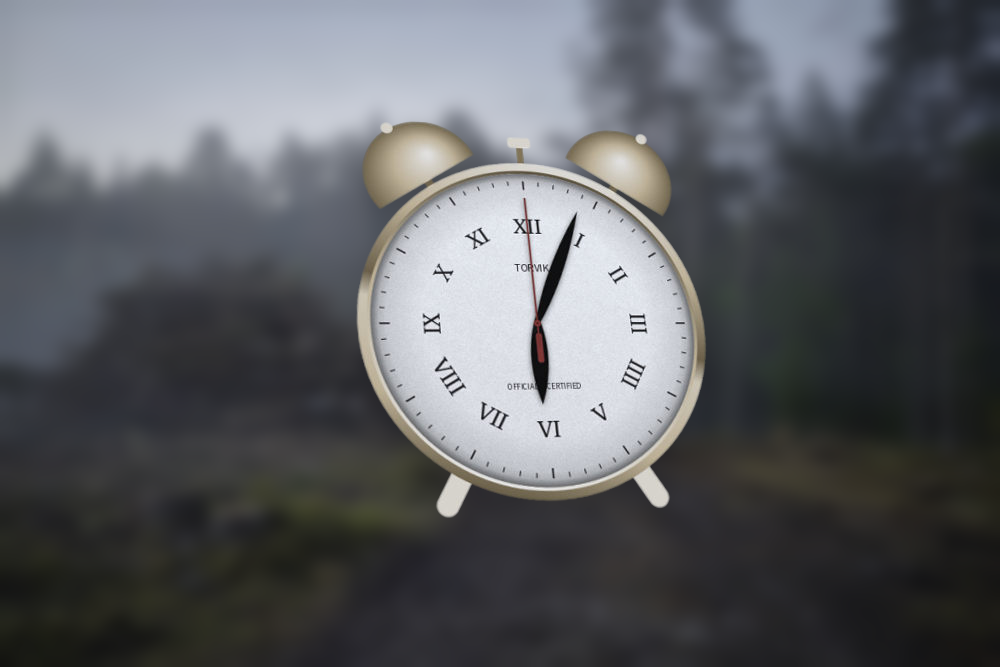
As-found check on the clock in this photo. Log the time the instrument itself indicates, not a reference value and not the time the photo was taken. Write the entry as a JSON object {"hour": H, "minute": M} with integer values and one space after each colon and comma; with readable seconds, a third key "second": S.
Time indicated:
{"hour": 6, "minute": 4, "second": 0}
